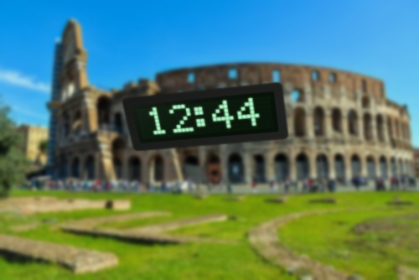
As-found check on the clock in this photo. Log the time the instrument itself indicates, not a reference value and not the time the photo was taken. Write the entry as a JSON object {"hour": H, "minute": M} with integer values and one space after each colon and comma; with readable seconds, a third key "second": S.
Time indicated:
{"hour": 12, "minute": 44}
